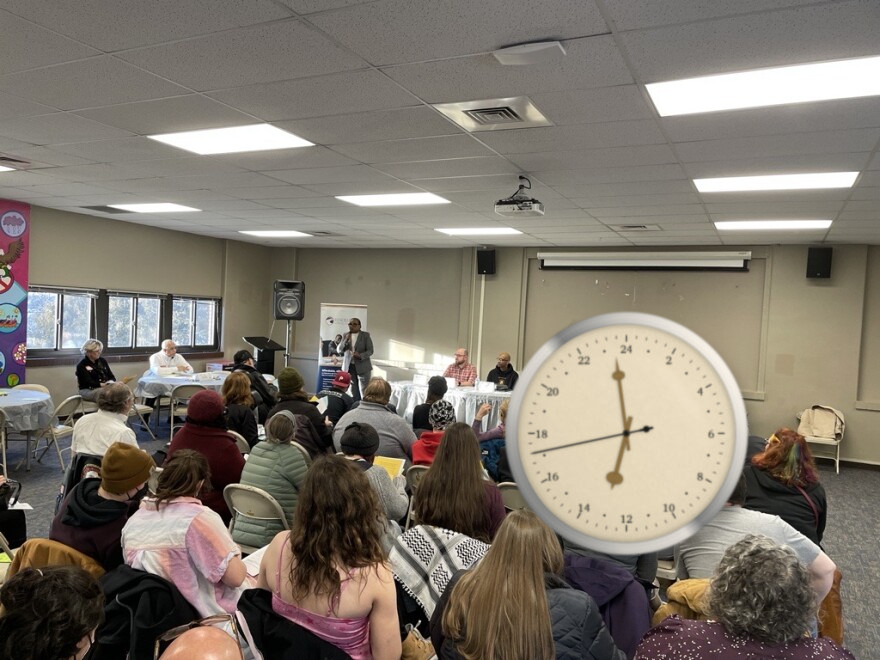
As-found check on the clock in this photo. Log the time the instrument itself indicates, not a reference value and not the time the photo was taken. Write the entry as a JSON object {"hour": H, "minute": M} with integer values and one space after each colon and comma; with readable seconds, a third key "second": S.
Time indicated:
{"hour": 12, "minute": 58, "second": 43}
